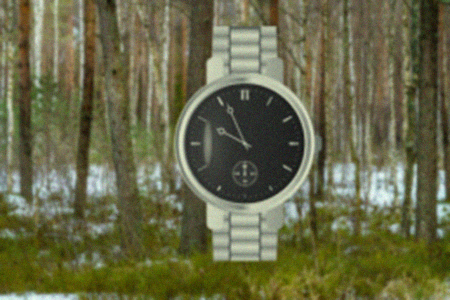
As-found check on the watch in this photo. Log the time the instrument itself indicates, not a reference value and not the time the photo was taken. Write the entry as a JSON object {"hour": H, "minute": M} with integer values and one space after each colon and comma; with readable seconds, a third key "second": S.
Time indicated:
{"hour": 9, "minute": 56}
